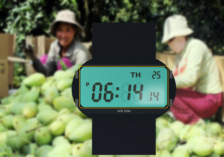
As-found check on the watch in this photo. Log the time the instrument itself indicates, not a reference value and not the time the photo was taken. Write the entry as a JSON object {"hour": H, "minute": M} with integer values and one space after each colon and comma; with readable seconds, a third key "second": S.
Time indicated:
{"hour": 6, "minute": 14, "second": 14}
